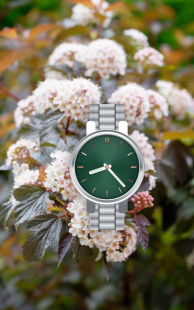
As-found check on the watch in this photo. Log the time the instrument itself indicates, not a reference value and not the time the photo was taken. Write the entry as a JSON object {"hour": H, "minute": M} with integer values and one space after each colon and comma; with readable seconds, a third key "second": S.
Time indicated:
{"hour": 8, "minute": 23}
